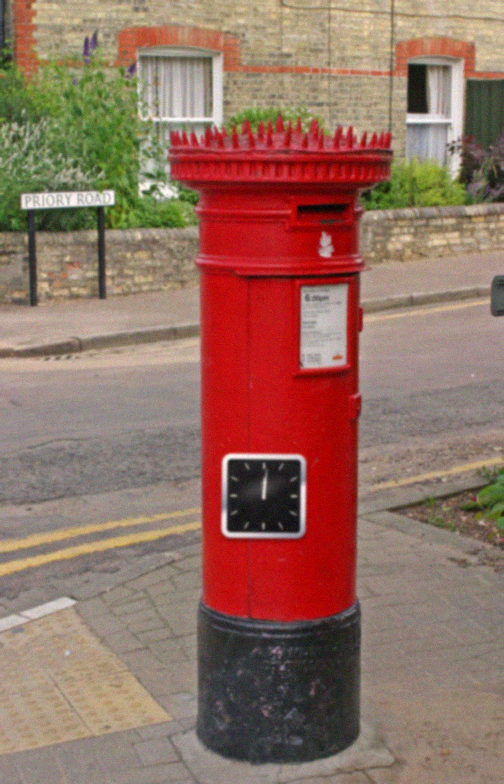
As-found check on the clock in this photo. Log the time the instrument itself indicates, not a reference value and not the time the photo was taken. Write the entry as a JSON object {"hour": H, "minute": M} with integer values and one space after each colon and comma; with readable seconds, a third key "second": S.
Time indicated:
{"hour": 12, "minute": 1}
